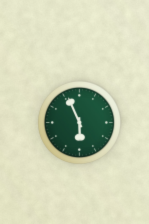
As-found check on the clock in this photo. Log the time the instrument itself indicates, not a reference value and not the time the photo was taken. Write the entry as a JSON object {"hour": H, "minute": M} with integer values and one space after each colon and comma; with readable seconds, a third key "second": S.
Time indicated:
{"hour": 5, "minute": 56}
